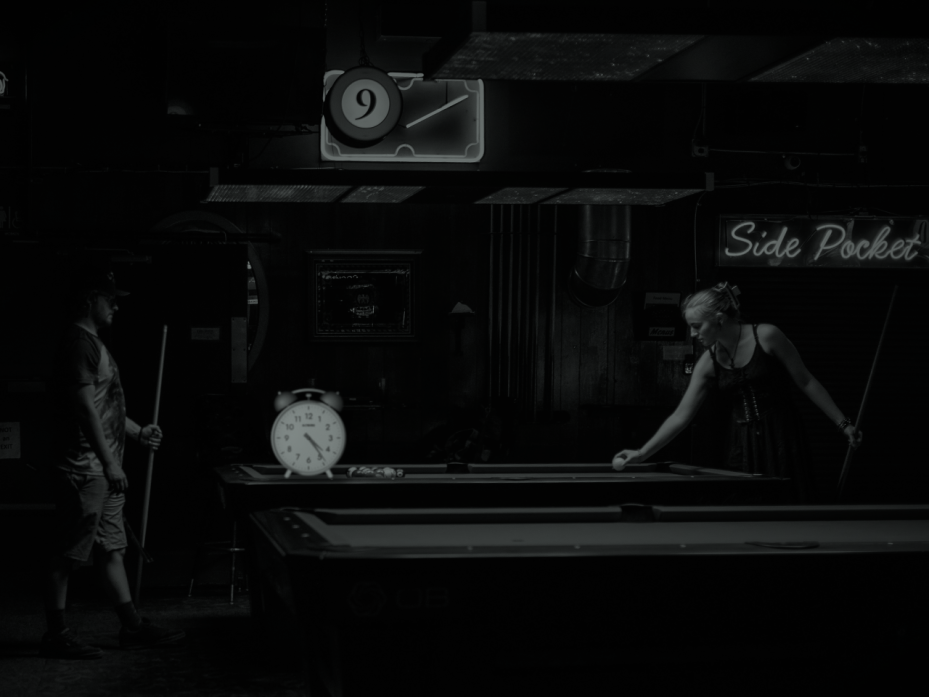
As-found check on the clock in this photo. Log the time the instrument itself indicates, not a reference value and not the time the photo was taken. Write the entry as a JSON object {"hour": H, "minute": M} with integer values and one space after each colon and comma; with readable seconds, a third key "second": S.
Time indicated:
{"hour": 4, "minute": 24}
